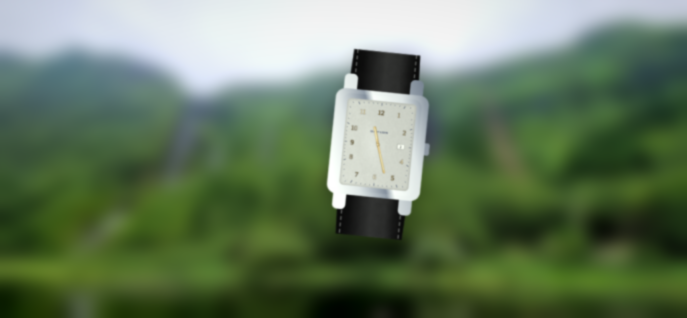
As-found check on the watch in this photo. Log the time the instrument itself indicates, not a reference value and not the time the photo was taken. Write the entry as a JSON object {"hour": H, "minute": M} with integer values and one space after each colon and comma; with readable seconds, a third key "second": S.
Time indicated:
{"hour": 11, "minute": 27}
